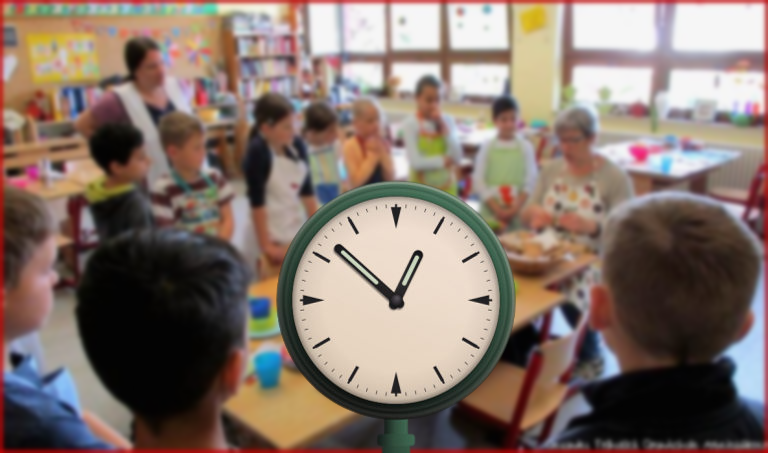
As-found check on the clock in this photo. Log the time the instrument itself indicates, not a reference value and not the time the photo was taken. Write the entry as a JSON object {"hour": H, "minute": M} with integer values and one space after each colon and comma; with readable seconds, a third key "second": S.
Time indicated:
{"hour": 12, "minute": 52}
